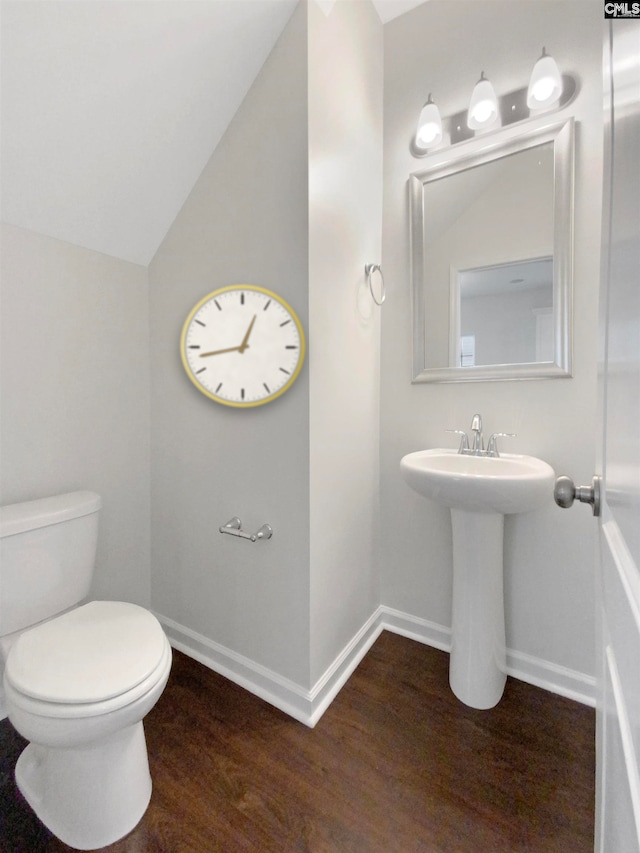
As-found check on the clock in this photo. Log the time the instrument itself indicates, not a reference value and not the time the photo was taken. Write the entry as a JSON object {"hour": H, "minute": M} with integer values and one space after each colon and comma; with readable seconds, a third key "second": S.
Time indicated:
{"hour": 12, "minute": 43}
